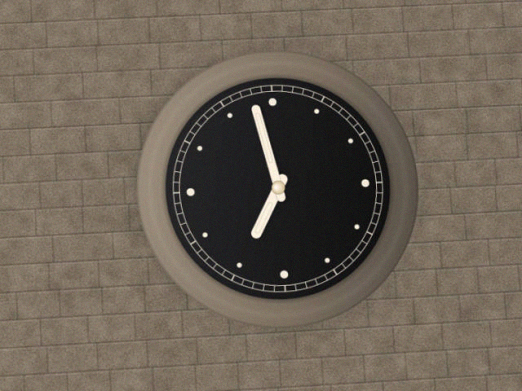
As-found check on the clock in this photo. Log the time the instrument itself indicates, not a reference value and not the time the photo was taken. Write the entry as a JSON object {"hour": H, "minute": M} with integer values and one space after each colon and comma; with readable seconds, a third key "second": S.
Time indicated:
{"hour": 6, "minute": 58}
